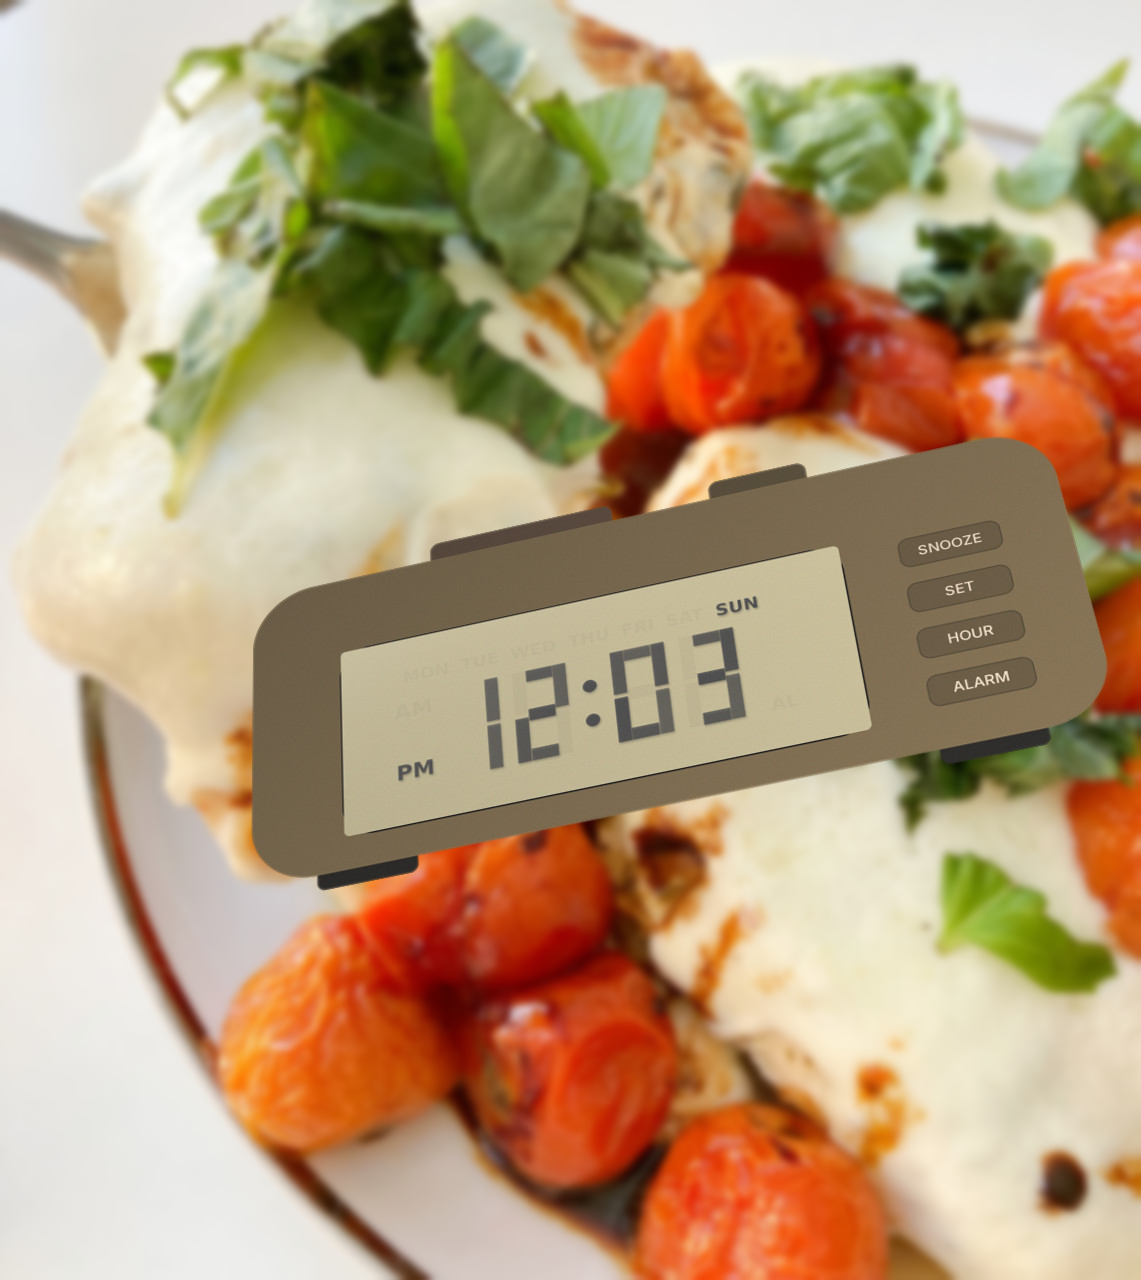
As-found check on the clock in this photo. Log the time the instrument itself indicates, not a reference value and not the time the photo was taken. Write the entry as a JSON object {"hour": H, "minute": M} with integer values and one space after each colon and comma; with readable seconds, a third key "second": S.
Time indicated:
{"hour": 12, "minute": 3}
